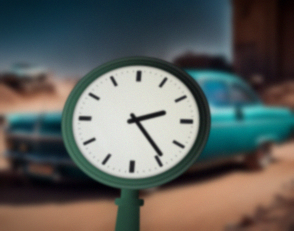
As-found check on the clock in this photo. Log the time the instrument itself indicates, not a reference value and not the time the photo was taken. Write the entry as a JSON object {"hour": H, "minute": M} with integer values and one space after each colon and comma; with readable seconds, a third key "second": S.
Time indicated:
{"hour": 2, "minute": 24}
